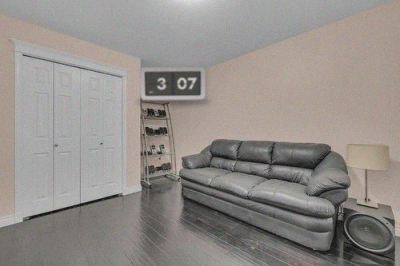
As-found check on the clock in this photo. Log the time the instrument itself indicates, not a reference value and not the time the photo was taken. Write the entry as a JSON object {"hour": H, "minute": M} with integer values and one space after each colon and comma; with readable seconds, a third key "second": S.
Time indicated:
{"hour": 3, "minute": 7}
